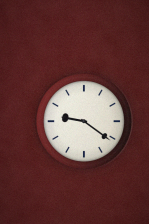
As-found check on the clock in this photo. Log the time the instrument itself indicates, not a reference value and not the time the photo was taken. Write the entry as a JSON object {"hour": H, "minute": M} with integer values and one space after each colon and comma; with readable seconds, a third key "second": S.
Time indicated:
{"hour": 9, "minute": 21}
